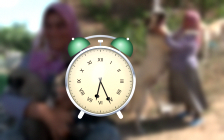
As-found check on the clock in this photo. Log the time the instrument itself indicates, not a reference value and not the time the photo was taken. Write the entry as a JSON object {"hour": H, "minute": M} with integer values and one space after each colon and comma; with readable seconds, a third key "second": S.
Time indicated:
{"hour": 6, "minute": 26}
